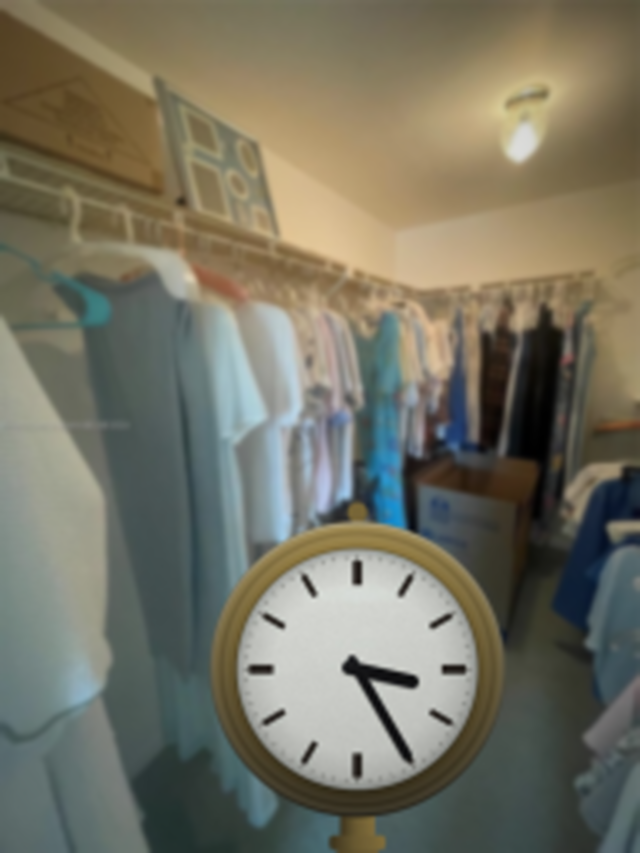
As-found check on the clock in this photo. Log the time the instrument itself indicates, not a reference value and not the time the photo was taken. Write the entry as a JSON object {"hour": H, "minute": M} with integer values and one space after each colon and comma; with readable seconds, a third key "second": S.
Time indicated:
{"hour": 3, "minute": 25}
